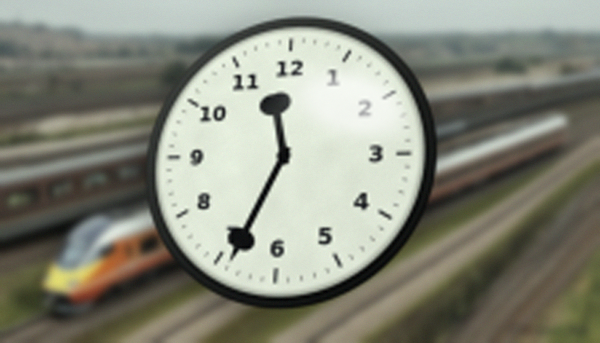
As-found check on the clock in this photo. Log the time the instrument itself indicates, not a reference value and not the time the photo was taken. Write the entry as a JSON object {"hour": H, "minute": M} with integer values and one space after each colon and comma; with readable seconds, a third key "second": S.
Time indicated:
{"hour": 11, "minute": 34}
